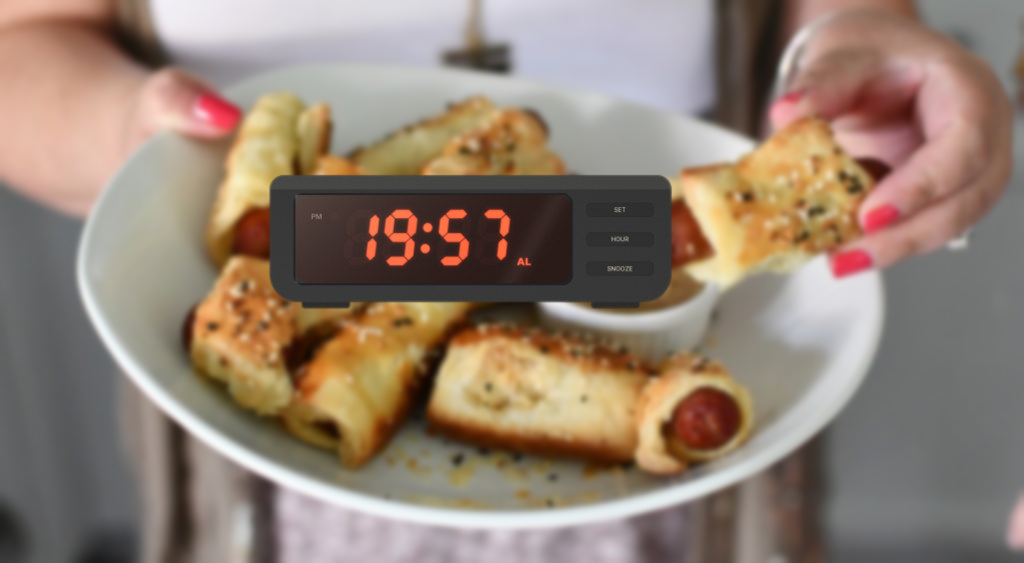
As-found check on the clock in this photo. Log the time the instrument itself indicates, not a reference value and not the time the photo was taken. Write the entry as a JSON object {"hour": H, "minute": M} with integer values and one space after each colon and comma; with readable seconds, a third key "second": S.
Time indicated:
{"hour": 19, "minute": 57}
